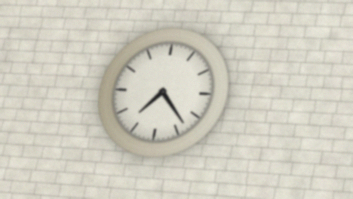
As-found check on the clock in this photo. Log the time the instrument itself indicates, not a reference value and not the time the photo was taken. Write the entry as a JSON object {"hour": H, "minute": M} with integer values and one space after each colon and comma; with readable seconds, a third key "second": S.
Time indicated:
{"hour": 7, "minute": 23}
